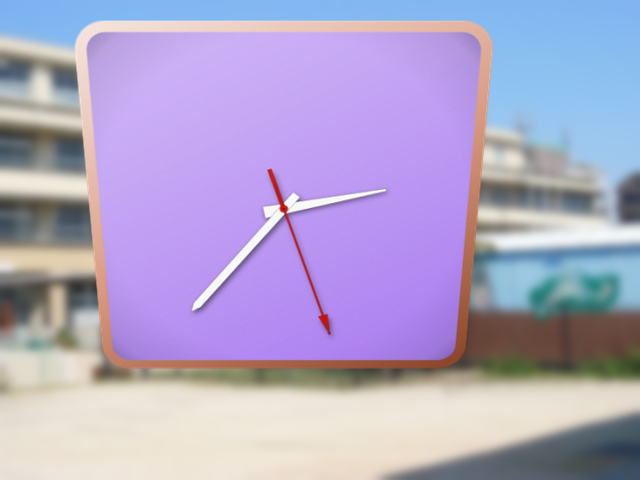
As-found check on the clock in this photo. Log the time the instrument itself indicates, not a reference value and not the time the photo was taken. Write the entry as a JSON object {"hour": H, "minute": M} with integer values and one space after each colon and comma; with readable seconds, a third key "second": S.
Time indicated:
{"hour": 2, "minute": 36, "second": 27}
